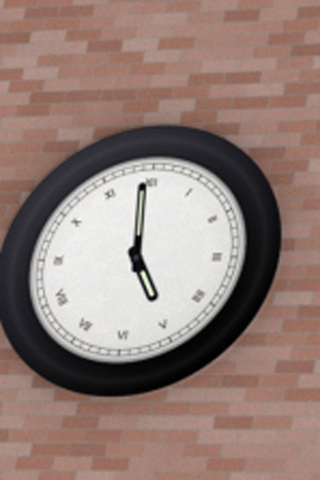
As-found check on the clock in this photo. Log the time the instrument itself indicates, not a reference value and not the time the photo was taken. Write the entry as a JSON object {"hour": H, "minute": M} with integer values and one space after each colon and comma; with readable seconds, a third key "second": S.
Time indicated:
{"hour": 4, "minute": 59}
